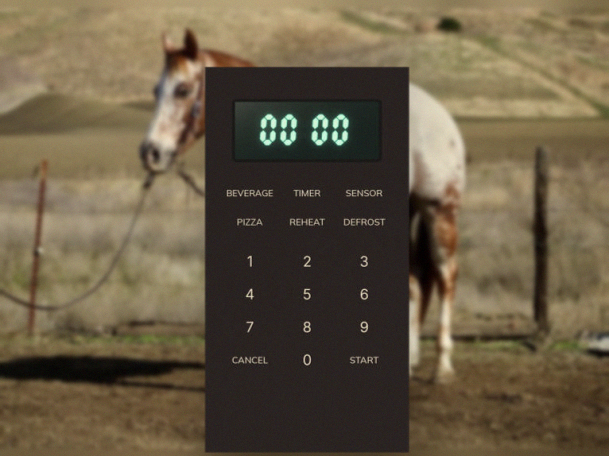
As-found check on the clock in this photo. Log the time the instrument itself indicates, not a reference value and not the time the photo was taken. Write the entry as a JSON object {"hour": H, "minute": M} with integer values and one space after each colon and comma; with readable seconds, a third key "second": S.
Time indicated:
{"hour": 0, "minute": 0}
